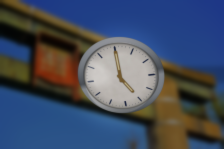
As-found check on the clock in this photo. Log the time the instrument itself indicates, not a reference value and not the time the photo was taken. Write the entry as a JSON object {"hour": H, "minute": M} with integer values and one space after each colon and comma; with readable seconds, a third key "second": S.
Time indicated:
{"hour": 5, "minute": 0}
